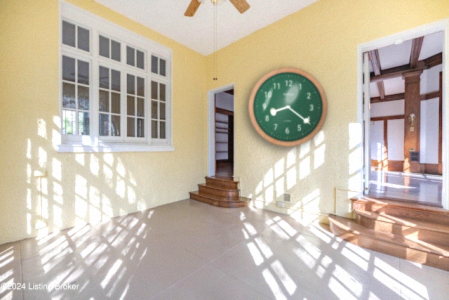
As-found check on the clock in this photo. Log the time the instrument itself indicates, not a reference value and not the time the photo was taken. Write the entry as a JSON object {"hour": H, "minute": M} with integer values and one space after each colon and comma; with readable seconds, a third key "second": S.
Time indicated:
{"hour": 8, "minute": 21}
